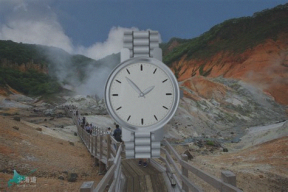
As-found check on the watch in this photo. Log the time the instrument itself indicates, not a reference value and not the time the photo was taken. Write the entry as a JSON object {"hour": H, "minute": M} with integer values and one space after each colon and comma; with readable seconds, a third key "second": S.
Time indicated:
{"hour": 1, "minute": 53}
